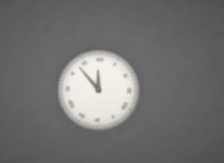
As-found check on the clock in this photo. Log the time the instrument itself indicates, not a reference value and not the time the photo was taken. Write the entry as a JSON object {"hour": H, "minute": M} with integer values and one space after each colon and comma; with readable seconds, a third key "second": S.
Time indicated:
{"hour": 11, "minute": 53}
